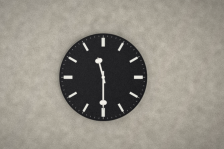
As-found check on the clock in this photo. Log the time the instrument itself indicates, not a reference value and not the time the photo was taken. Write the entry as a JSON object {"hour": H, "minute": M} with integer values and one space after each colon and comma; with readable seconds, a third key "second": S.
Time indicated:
{"hour": 11, "minute": 30}
